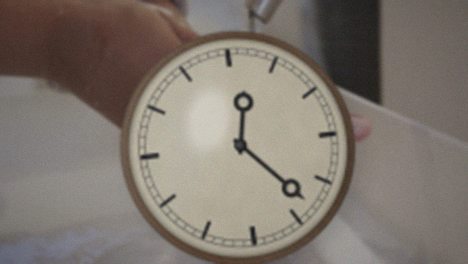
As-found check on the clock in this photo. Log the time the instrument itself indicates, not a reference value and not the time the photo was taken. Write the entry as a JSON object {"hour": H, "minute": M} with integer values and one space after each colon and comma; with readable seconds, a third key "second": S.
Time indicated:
{"hour": 12, "minute": 23}
